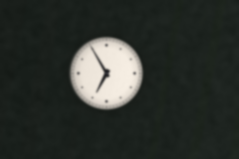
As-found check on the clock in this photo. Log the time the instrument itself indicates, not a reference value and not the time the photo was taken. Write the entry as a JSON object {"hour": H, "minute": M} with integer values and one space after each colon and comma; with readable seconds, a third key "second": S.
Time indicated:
{"hour": 6, "minute": 55}
